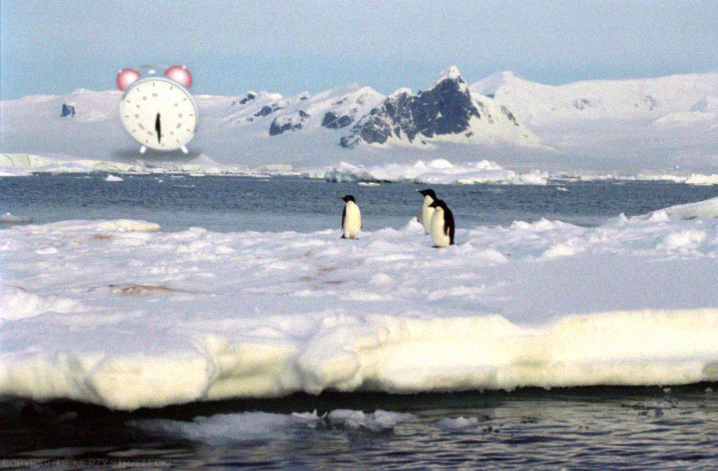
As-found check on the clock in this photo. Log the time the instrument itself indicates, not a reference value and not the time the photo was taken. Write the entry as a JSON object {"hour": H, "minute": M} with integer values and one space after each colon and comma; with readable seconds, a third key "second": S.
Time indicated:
{"hour": 6, "minute": 31}
